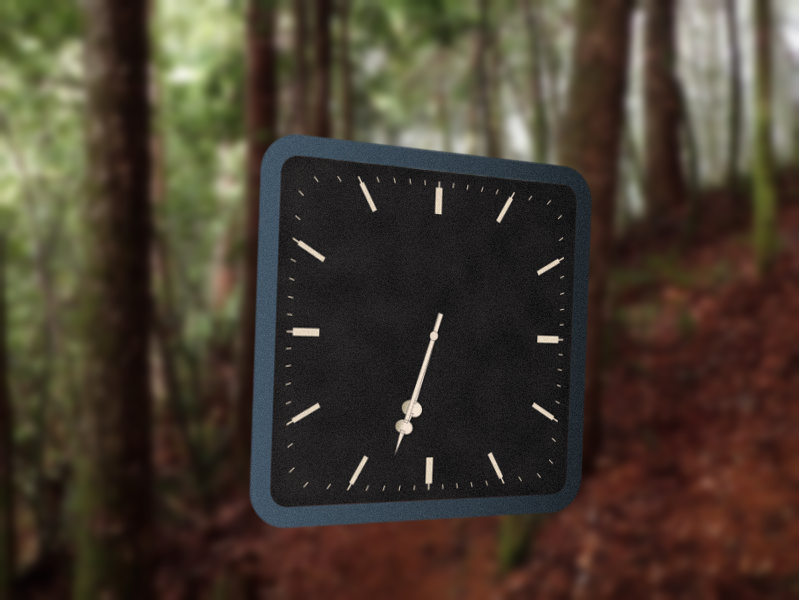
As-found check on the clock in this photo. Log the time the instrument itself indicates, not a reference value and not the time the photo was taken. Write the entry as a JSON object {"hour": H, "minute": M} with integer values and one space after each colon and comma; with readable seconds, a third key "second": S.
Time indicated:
{"hour": 6, "minute": 33}
